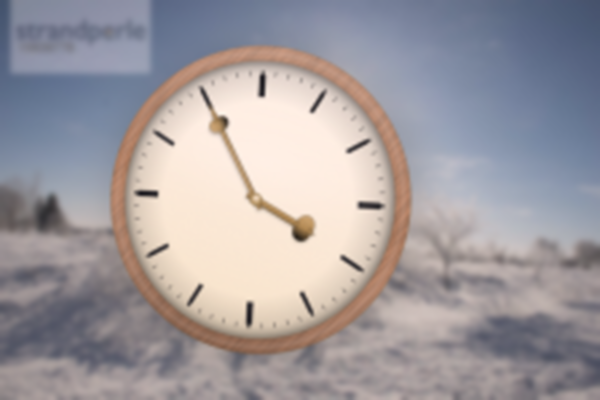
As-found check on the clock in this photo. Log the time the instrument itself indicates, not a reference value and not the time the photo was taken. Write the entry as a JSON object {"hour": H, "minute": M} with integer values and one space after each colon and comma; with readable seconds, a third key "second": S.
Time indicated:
{"hour": 3, "minute": 55}
